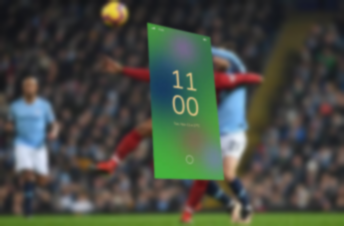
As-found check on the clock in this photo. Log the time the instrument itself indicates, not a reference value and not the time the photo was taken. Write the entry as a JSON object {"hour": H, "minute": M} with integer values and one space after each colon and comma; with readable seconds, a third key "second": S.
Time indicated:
{"hour": 11, "minute": 0}
